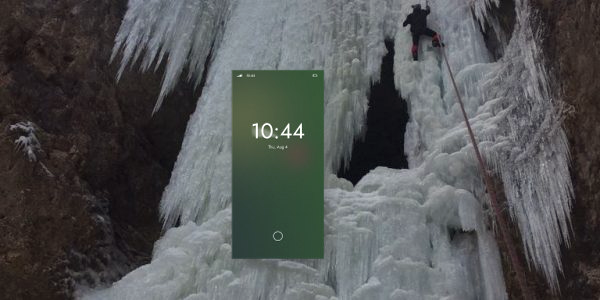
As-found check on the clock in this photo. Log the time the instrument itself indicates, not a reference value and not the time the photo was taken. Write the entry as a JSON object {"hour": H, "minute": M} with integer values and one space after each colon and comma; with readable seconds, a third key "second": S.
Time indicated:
{"hour": 10, "minute": 44}
